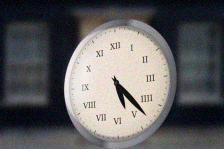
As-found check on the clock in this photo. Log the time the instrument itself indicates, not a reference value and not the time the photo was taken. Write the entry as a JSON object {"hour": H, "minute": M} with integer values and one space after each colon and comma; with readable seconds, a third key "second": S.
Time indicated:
{"hour": 5, "minute": 23}
